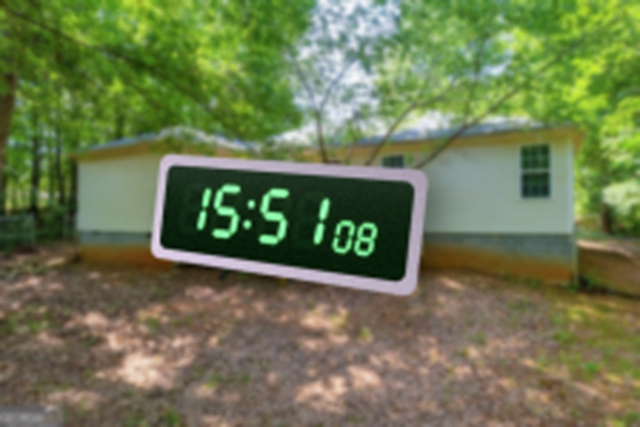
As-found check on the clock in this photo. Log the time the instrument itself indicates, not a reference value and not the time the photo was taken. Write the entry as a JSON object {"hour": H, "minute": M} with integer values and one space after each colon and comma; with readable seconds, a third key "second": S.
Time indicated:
{"hour": 15, "minute": 51, "second": 8}
